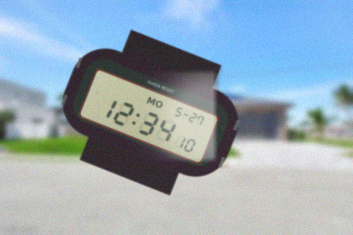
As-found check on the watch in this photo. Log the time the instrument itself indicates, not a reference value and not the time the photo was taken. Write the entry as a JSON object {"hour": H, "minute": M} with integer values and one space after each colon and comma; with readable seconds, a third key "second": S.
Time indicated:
{"hour": 12, "minute": 34, "second": 10}
